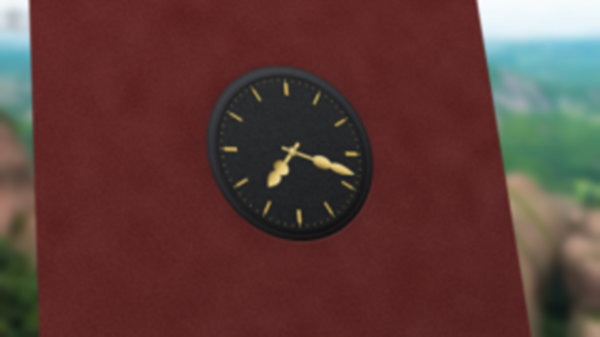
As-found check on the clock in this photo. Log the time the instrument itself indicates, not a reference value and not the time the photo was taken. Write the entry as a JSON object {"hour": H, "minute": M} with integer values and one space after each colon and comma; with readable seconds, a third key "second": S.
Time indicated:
{"hour": 7, "minute": 18}
